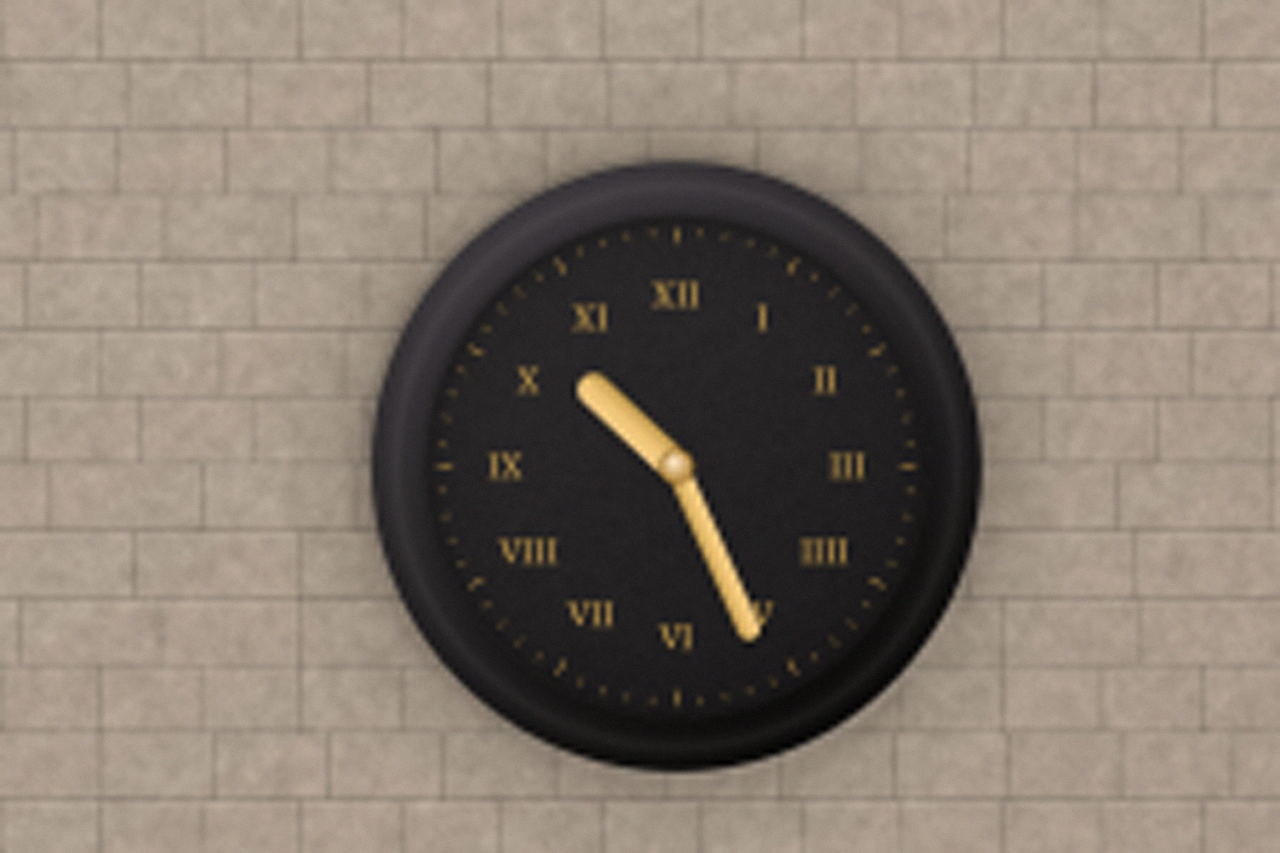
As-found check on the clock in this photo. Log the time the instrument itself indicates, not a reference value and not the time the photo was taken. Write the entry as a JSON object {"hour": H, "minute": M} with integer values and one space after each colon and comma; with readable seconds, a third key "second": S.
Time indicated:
{"hour": 10, "minute": 26}
